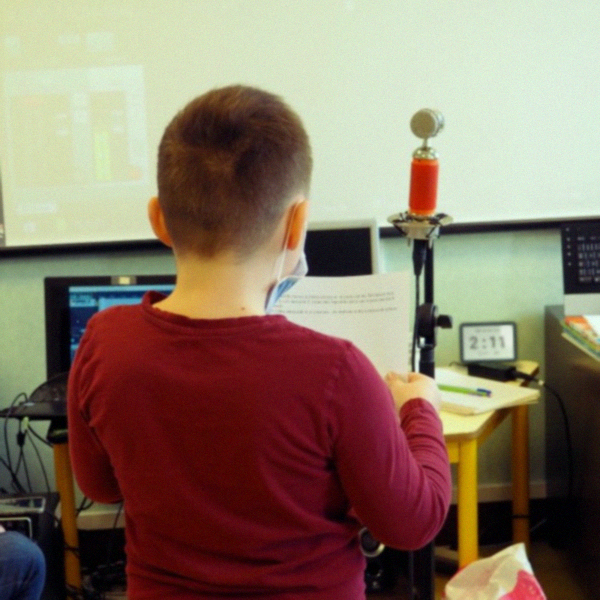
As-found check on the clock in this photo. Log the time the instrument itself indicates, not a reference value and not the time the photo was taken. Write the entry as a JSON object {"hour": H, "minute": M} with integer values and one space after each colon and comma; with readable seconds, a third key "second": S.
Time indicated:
{"hour": 2, "minute": 11}
